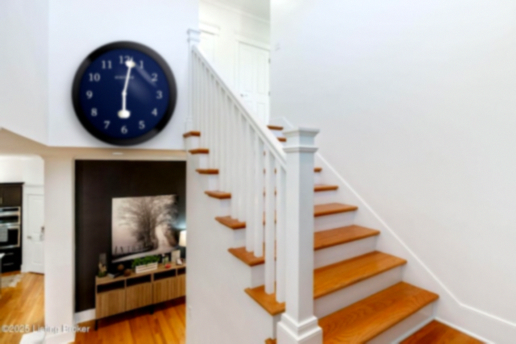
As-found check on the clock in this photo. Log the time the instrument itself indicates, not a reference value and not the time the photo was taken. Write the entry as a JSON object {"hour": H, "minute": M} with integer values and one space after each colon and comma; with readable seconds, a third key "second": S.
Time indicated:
{"hour": 6, "minute": 2}
